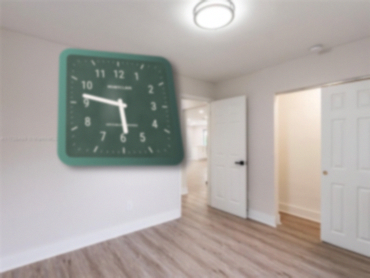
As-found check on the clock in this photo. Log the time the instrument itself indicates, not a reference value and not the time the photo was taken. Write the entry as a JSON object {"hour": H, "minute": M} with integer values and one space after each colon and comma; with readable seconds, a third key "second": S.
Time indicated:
{"hour": 5, "minute": 47}
